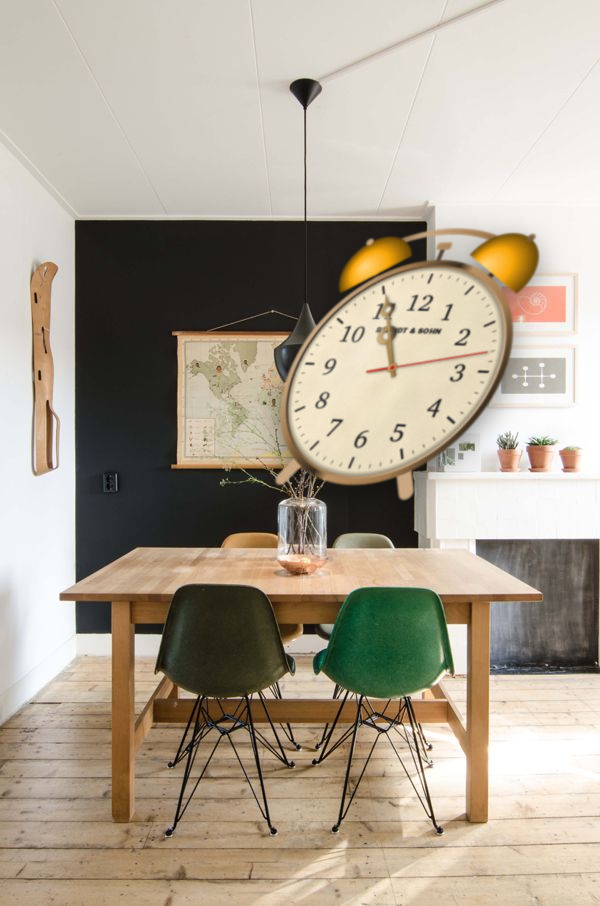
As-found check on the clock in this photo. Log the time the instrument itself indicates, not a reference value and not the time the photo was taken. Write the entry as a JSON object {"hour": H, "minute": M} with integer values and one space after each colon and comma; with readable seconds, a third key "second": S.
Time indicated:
{"hour": 10, "minute": 55, "second": 13}
